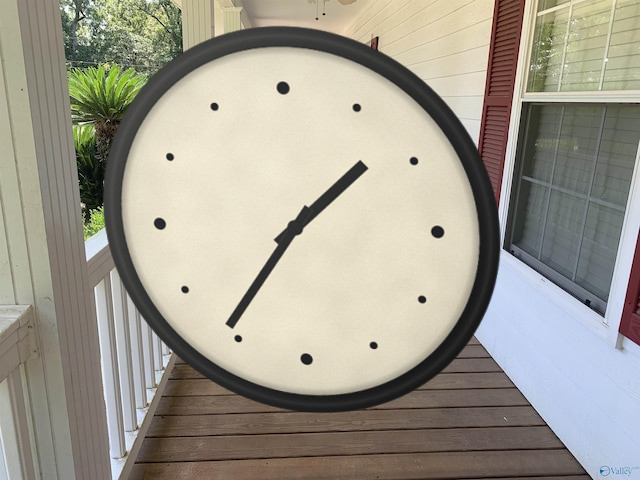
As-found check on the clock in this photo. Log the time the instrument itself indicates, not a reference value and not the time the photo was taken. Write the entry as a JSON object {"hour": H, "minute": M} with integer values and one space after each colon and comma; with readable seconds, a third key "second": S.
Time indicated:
{"hour": 1, "minute": 36}
